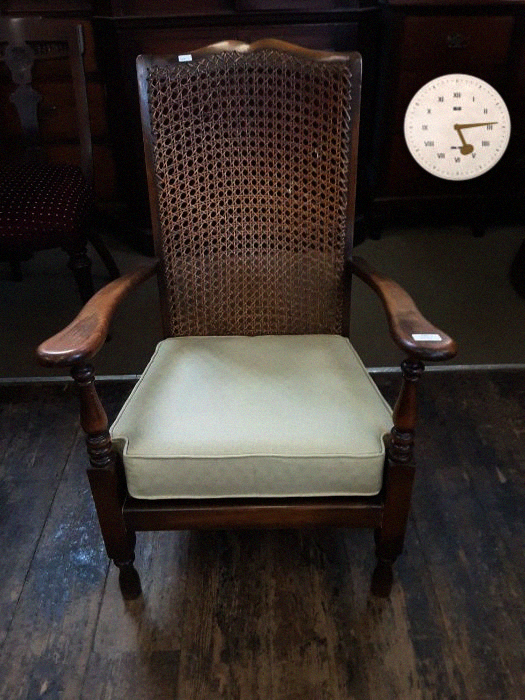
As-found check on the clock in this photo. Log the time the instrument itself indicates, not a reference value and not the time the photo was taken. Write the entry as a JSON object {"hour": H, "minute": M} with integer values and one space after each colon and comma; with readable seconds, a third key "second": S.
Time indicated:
{"hour": 5, "minute": 14}
